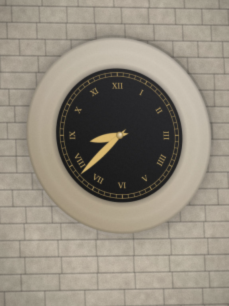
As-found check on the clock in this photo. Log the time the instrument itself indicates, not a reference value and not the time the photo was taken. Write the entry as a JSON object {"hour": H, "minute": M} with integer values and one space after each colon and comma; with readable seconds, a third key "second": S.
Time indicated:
{"hour": 8, "minute": 38}
